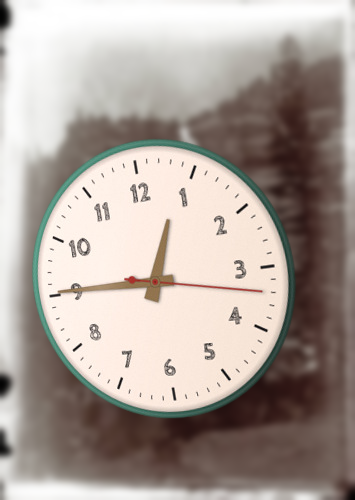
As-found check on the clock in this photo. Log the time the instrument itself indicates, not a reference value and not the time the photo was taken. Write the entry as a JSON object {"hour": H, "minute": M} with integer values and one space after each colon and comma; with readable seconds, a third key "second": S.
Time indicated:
{"hour": 12, "minute": 45, "second": 17}
